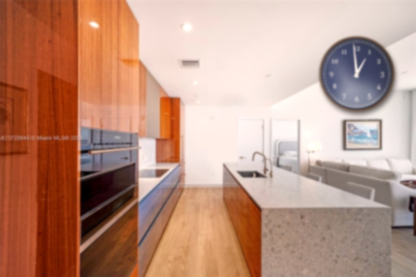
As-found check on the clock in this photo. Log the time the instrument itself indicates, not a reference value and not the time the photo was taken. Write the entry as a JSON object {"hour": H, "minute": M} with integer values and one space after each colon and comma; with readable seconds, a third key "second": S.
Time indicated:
{"hour": 12, "minute": 59}
